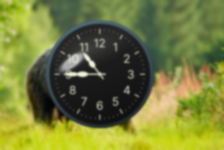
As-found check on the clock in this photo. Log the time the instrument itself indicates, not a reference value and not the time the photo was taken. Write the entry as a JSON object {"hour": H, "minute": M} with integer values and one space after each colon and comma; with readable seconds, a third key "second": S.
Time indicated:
{"hour": 10, "minute": 45}
